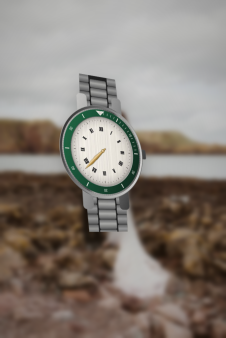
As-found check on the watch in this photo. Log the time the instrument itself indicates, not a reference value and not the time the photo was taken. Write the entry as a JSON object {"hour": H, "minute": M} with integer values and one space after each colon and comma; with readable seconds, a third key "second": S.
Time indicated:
{"hour": 7, "minute": 38}
